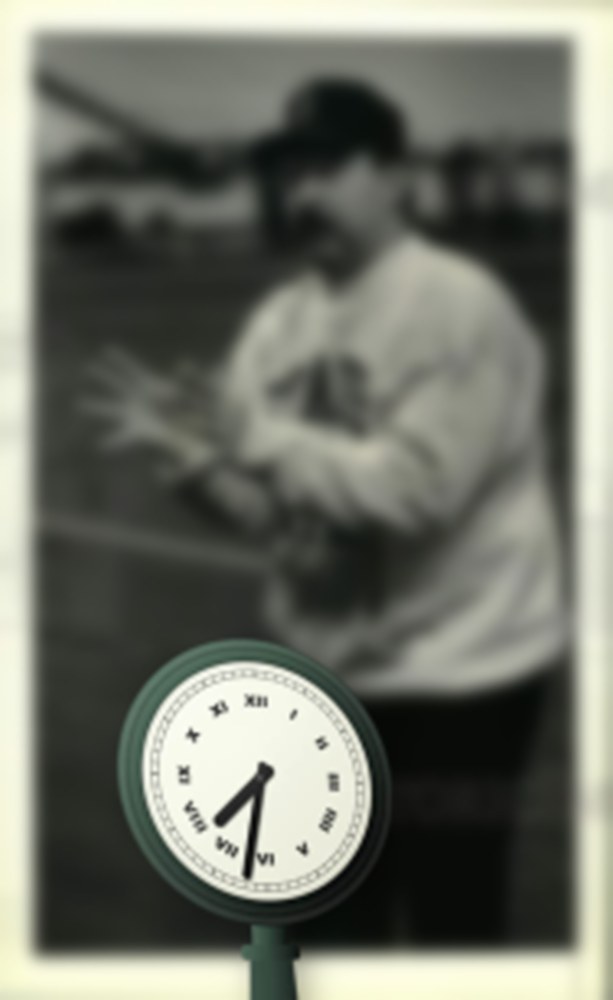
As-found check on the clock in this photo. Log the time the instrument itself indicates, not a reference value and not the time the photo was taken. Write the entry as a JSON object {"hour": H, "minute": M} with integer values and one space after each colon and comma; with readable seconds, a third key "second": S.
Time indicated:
{"hour": 7, "minute": 32}
